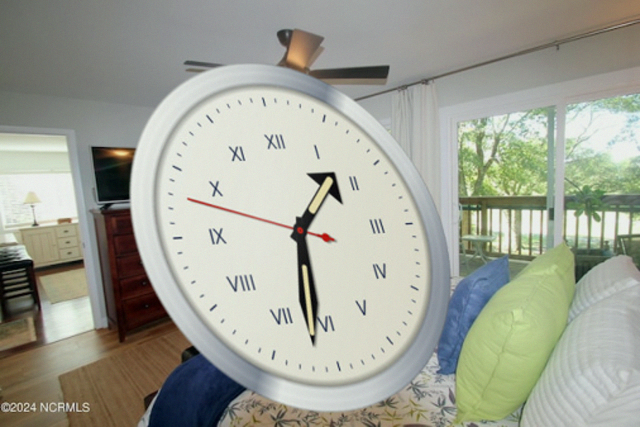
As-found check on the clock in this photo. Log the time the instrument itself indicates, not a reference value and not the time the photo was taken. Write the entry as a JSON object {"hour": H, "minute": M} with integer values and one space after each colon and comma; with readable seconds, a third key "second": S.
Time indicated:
{"hour": 1, "minute": 31, "second": 48}
